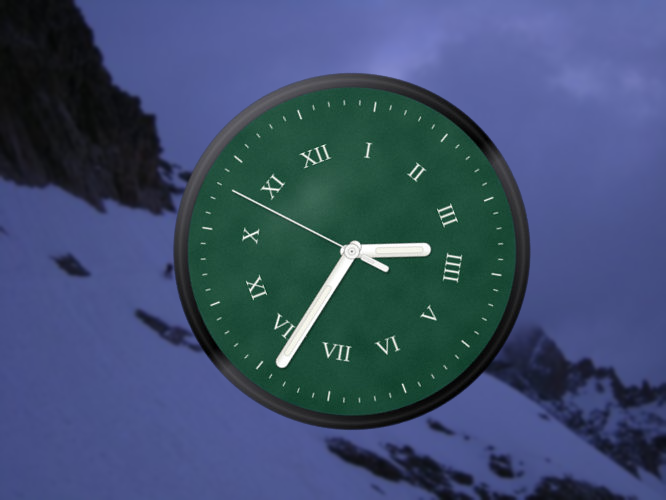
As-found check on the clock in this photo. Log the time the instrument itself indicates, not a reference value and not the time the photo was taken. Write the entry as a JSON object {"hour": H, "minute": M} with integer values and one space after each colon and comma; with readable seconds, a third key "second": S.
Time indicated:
{"hour": 3, "minute": 38, "second": 53}
